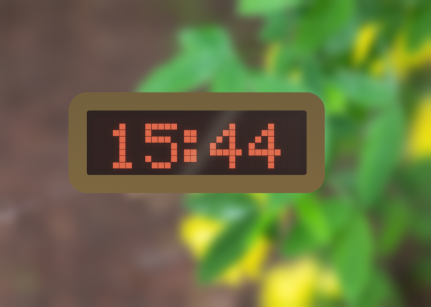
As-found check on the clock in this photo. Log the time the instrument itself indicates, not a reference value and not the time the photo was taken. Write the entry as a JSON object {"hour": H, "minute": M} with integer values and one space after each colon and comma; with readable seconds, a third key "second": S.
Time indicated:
{"hour": 15, "minute": 44}
